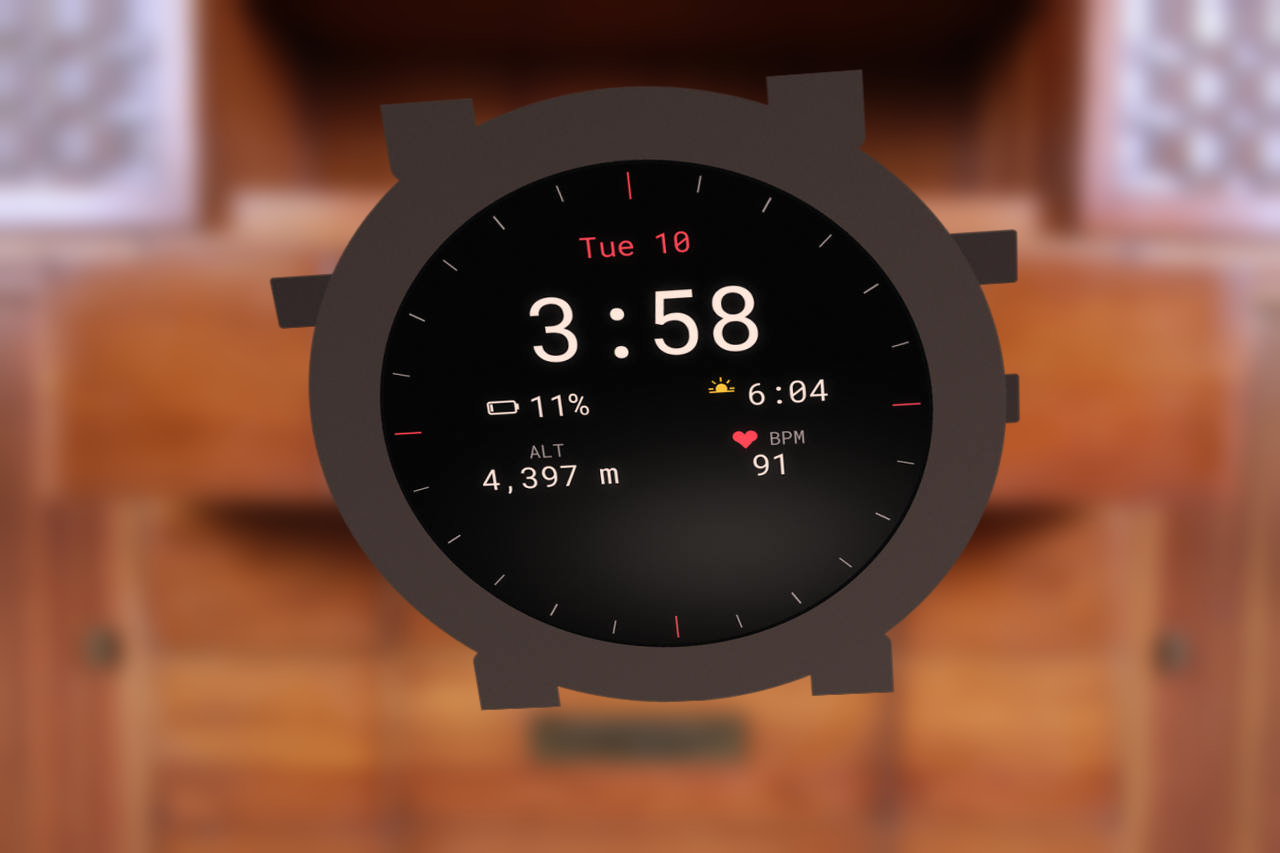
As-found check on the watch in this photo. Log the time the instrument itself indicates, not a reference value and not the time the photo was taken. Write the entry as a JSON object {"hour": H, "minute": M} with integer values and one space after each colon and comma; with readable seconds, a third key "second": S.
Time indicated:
{"hour": 3, "minute": 58}
